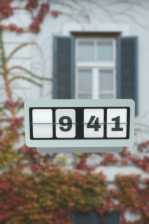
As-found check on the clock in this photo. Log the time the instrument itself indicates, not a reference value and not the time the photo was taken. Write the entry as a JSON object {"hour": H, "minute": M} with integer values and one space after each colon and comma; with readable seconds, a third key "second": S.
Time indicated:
{"hour": 9, "minute": 41}
